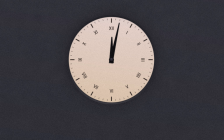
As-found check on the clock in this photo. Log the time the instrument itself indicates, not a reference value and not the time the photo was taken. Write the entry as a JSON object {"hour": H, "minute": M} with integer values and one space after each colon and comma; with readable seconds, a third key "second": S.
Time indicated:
{"hour": 12, "minute": 2}
